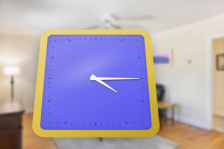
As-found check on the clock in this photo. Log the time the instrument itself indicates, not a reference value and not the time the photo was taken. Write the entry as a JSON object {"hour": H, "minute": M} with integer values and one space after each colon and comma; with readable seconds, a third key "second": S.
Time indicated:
{"hour": 4, "minute": 15}
